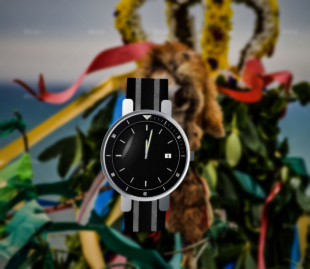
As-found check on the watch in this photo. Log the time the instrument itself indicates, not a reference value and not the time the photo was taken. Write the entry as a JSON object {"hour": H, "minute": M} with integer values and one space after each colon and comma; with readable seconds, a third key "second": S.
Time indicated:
{"hour": 12, "minute": 2}
